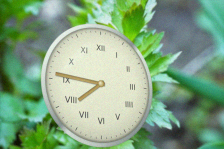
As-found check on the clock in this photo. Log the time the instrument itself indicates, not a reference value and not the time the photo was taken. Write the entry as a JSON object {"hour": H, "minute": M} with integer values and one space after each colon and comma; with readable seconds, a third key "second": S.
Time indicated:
{"hour": 7, "minute": 46}
